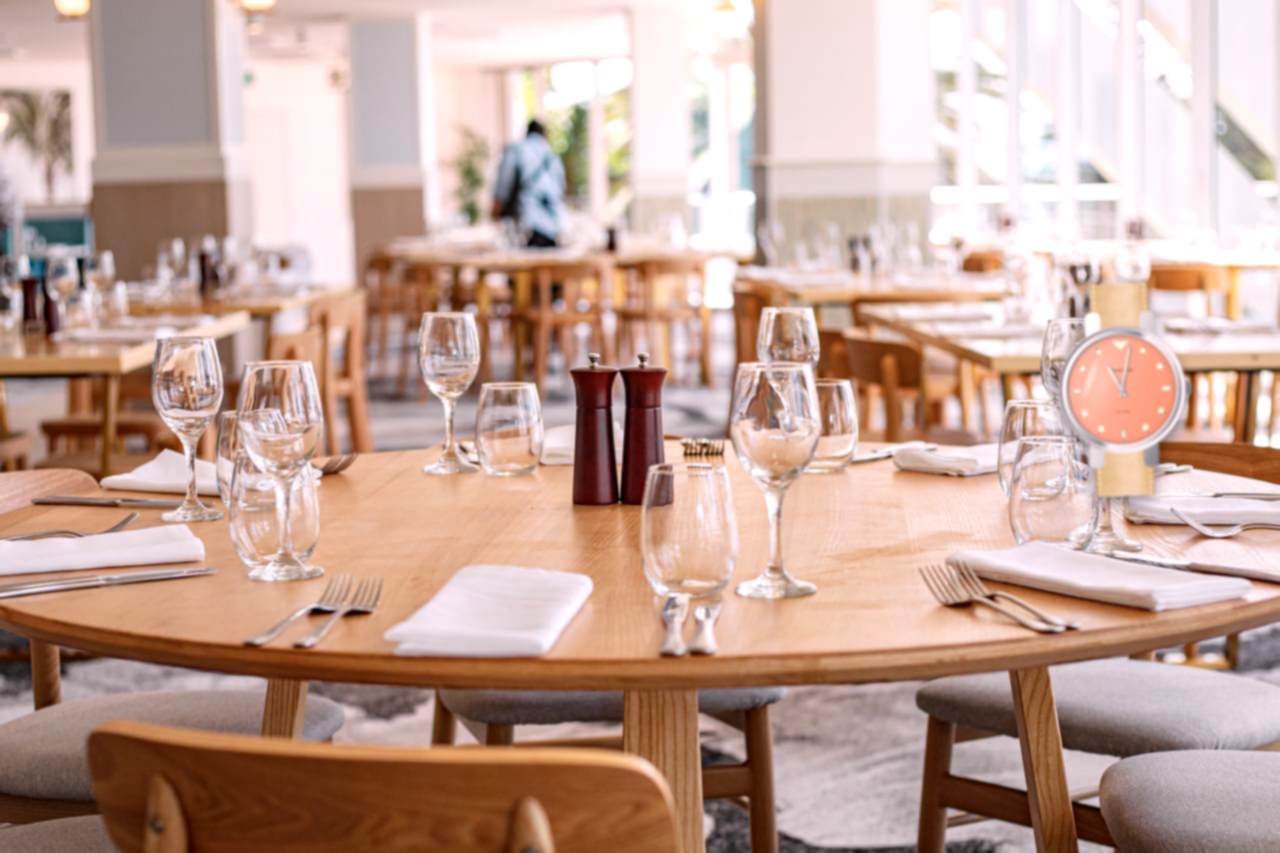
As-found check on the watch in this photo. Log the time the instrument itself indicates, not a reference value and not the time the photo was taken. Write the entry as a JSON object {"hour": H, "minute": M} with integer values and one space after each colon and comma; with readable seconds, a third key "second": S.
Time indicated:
{"hour": 11, "minute": 2}
